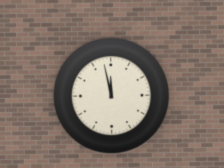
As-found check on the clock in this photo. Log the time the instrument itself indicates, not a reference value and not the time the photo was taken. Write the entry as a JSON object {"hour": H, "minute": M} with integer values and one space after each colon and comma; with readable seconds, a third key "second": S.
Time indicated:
{"hour": 11, "minute": 58}
